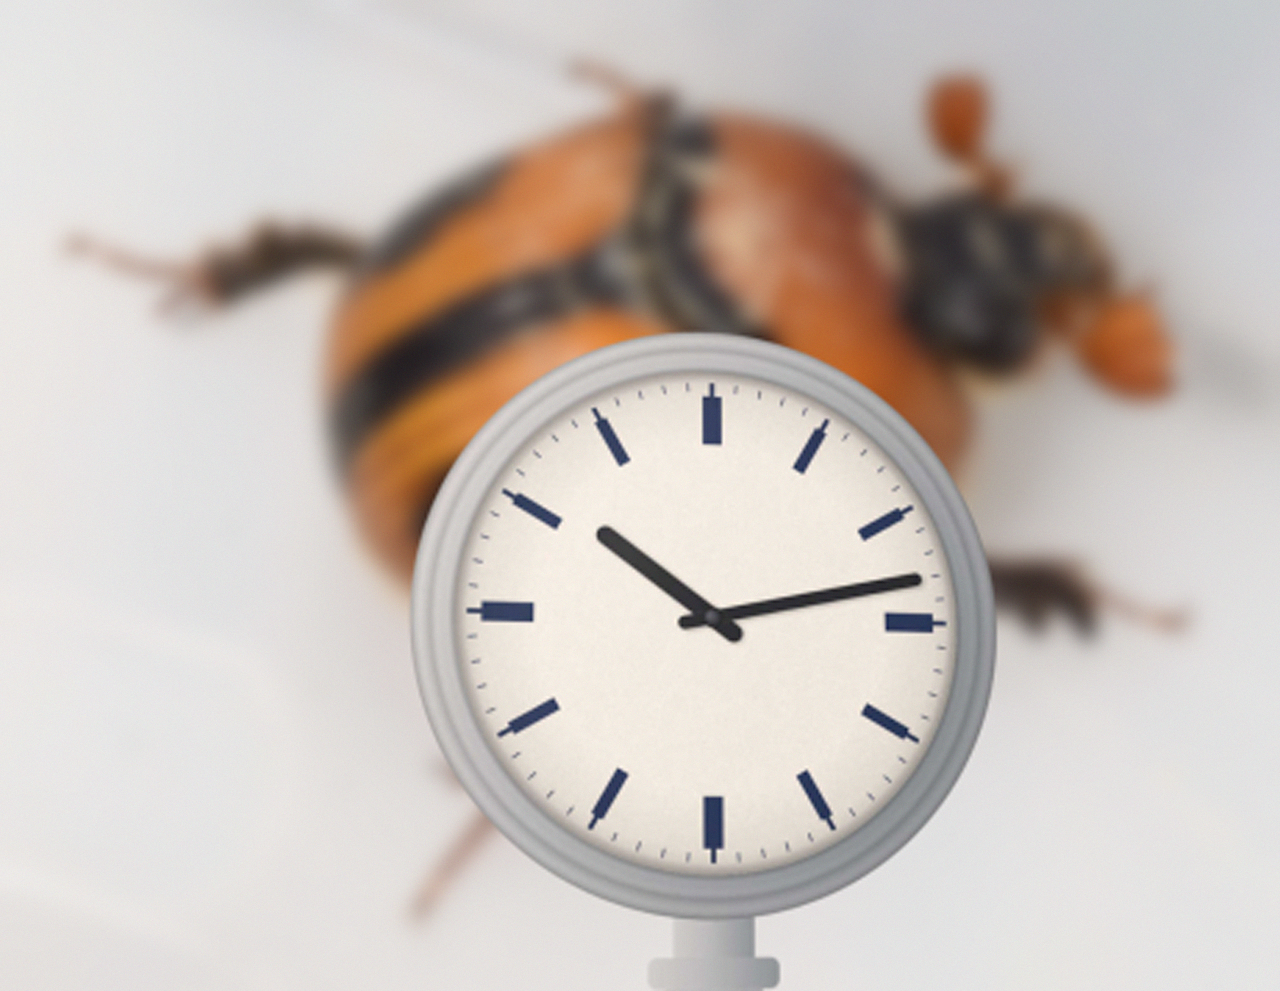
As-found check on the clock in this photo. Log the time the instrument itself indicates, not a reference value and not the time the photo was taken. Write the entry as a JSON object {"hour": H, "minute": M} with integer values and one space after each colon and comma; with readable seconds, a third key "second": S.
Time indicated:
{"hour": 10, "minute": 13}
